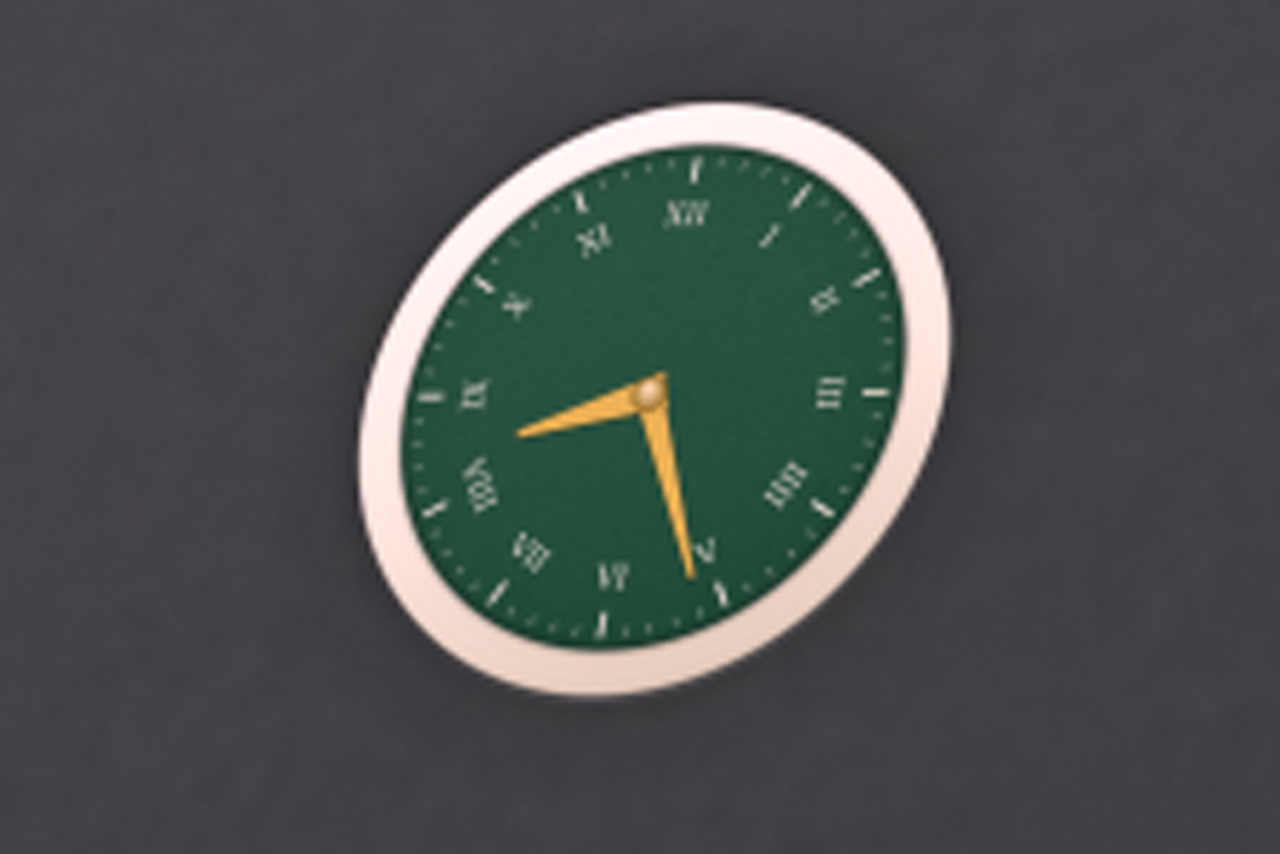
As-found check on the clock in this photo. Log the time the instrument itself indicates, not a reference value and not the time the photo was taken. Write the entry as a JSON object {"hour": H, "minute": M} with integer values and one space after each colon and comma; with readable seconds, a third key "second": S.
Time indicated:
{"hour": 8, "minute": 26}
